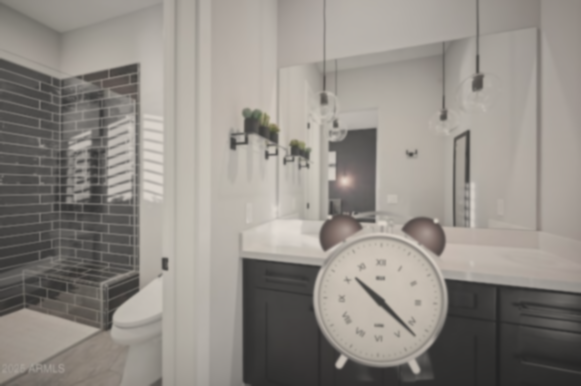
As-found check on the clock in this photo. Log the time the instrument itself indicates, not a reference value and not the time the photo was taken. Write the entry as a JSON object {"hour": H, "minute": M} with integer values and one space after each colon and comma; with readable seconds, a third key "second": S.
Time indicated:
{"hour": 10, "minute": 22}
